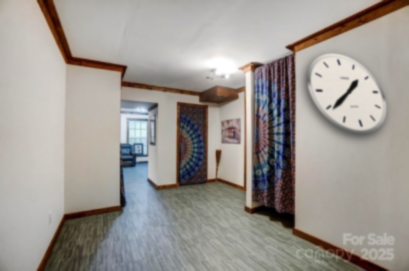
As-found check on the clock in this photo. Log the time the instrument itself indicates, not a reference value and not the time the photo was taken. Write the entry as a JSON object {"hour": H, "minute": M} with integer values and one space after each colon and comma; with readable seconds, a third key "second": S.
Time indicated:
{"hour": 1, "minute": 39}
